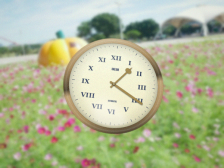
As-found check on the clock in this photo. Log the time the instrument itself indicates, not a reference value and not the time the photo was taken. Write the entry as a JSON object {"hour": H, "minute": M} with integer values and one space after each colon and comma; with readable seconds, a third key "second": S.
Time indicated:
{"hour": 1, "minute": 20}
